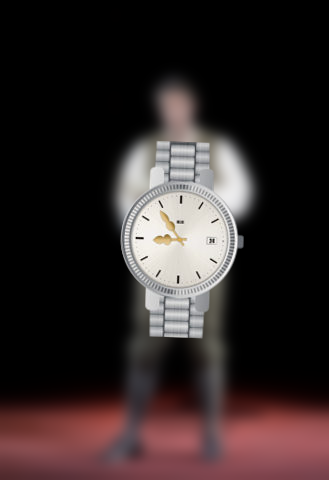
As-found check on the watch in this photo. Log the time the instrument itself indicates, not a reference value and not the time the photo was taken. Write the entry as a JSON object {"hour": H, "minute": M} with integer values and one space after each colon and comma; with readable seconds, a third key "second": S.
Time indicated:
{"hour": 8, "minute": 54}
